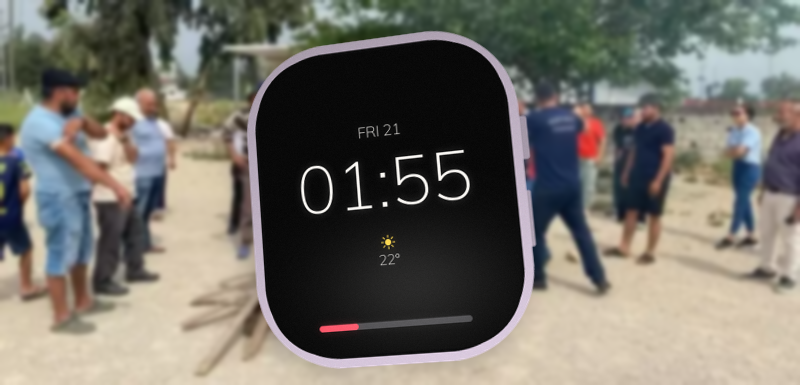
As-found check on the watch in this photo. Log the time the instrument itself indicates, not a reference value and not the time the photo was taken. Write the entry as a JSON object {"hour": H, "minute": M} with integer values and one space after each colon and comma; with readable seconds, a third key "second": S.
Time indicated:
{"hour": 1, "minute": 55}
